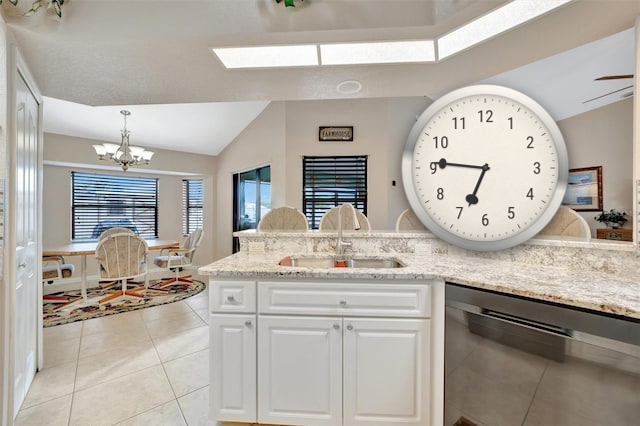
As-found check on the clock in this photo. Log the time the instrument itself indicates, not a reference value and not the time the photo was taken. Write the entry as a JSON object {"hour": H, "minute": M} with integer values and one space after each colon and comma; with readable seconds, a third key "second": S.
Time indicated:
{"hour": 6, "minute": 46}
